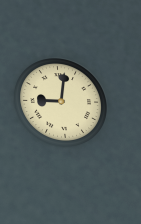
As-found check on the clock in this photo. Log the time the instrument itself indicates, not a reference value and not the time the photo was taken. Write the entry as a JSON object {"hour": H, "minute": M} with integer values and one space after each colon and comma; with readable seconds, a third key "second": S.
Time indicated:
{"hour": 9, "minute": 2}
